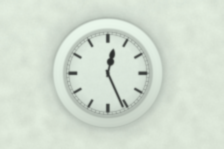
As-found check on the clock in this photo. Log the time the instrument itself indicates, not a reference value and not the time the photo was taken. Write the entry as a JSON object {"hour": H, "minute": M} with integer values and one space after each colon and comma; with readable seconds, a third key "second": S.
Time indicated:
{"hour": 12, "minute": 26}
